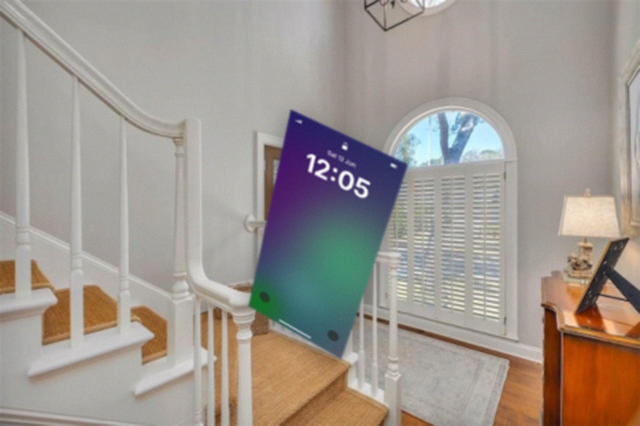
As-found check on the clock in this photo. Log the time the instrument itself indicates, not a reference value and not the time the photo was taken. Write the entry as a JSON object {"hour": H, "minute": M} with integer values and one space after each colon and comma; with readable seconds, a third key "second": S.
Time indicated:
{"hour": 12, "minute": 5}
